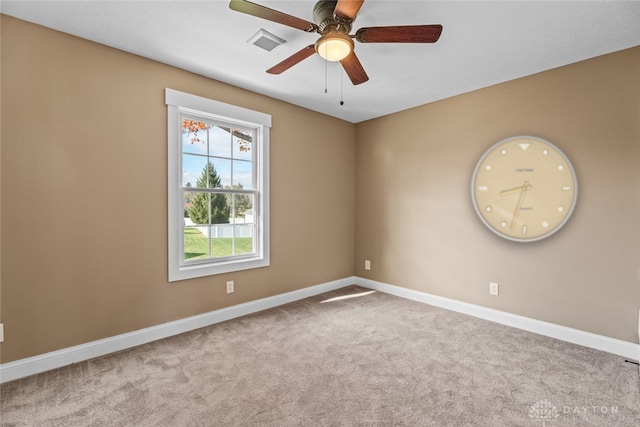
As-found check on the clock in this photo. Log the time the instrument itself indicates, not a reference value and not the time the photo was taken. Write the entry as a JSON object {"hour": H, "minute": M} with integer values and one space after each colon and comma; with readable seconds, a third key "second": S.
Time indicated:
{"hour": 8, "minute": 33}
